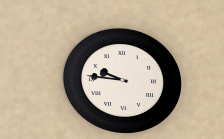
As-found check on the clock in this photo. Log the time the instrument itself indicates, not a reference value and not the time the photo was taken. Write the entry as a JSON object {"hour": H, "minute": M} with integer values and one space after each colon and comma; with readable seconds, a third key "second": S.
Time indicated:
{"hour": 9, "minute": 46}
